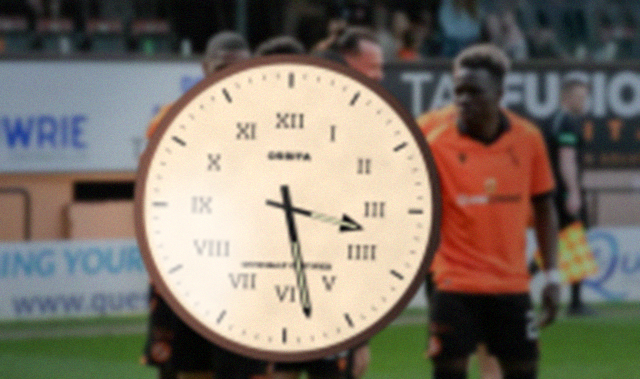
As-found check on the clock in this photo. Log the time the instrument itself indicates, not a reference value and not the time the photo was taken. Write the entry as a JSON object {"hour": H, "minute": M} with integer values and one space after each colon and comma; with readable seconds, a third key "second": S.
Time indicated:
{"hour": 3, "minute": 28}
